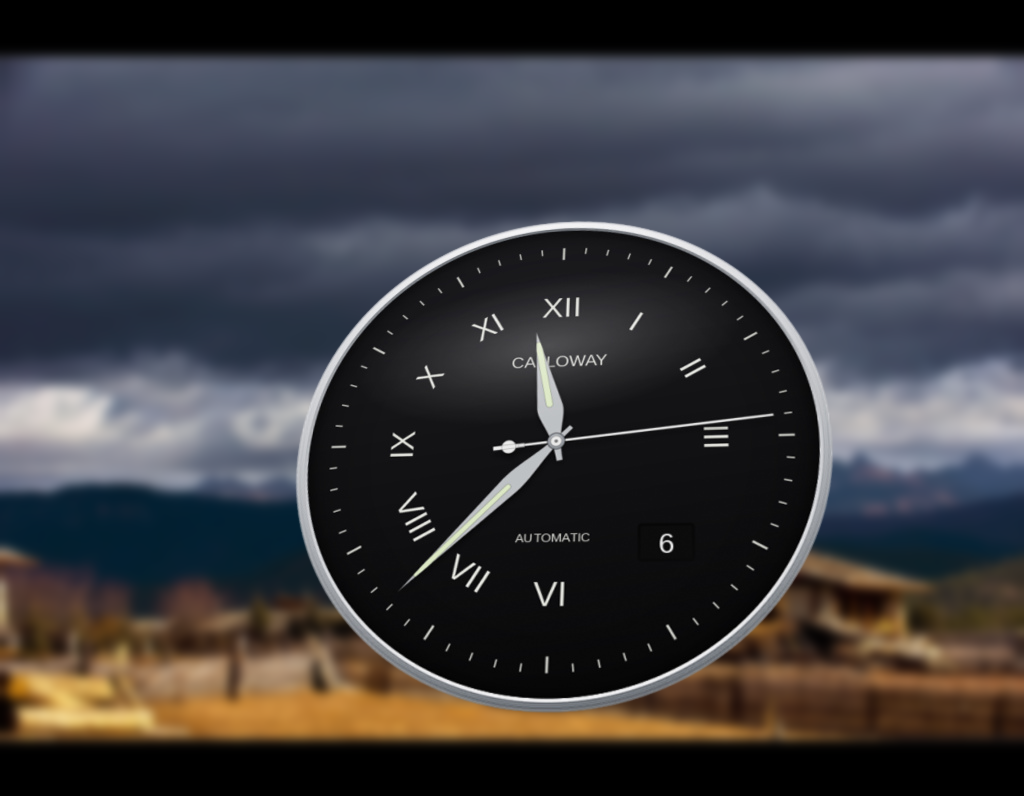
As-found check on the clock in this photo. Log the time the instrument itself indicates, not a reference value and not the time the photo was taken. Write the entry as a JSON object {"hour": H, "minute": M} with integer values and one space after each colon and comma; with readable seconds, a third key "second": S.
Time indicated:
{"hour": 11, "minute": 37, "second": 14}
